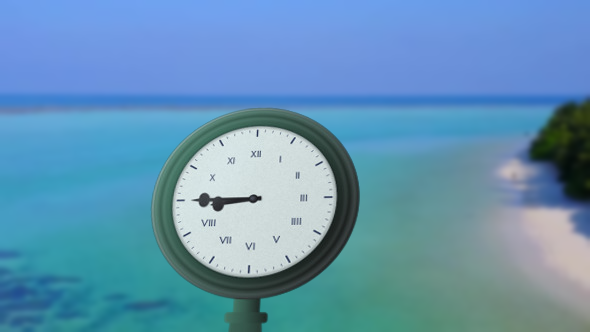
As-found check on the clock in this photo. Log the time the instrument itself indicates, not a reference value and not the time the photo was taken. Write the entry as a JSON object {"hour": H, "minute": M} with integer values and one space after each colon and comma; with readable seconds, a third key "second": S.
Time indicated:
{"hour": 8, "minute": 45}
